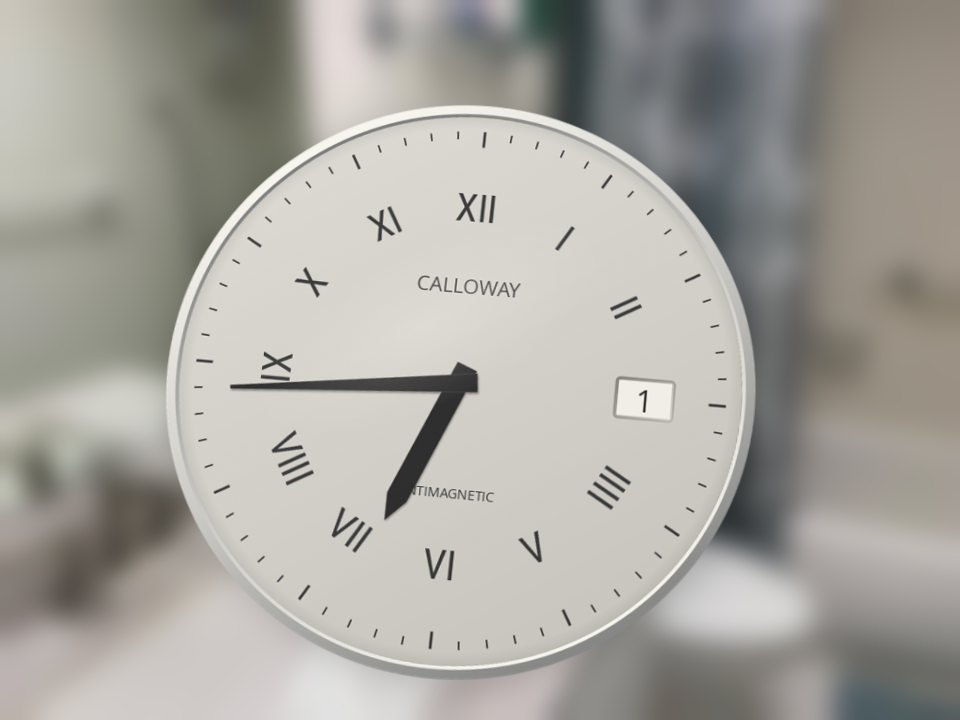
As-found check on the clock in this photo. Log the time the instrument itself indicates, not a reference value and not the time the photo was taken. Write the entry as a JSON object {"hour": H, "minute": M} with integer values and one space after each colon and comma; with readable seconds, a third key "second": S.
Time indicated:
{"hour": 6, "minute": 44}
